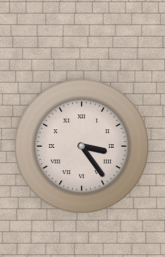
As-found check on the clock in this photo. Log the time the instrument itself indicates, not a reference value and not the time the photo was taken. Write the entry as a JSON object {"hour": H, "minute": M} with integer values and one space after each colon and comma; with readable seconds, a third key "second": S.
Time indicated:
{"hour": 3, "minute": 24}
